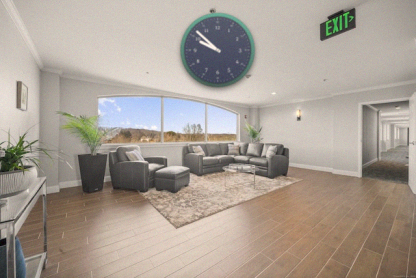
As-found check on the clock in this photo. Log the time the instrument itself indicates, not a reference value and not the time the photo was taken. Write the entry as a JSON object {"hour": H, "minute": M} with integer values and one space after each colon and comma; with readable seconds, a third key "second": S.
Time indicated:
{"hour": 9, "minute": 52}
